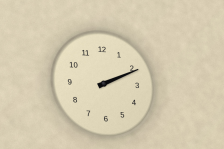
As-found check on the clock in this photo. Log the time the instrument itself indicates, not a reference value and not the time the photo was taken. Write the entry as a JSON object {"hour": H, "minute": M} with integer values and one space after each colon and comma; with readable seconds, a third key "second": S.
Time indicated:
{"hour": 2, "minute": 11}
